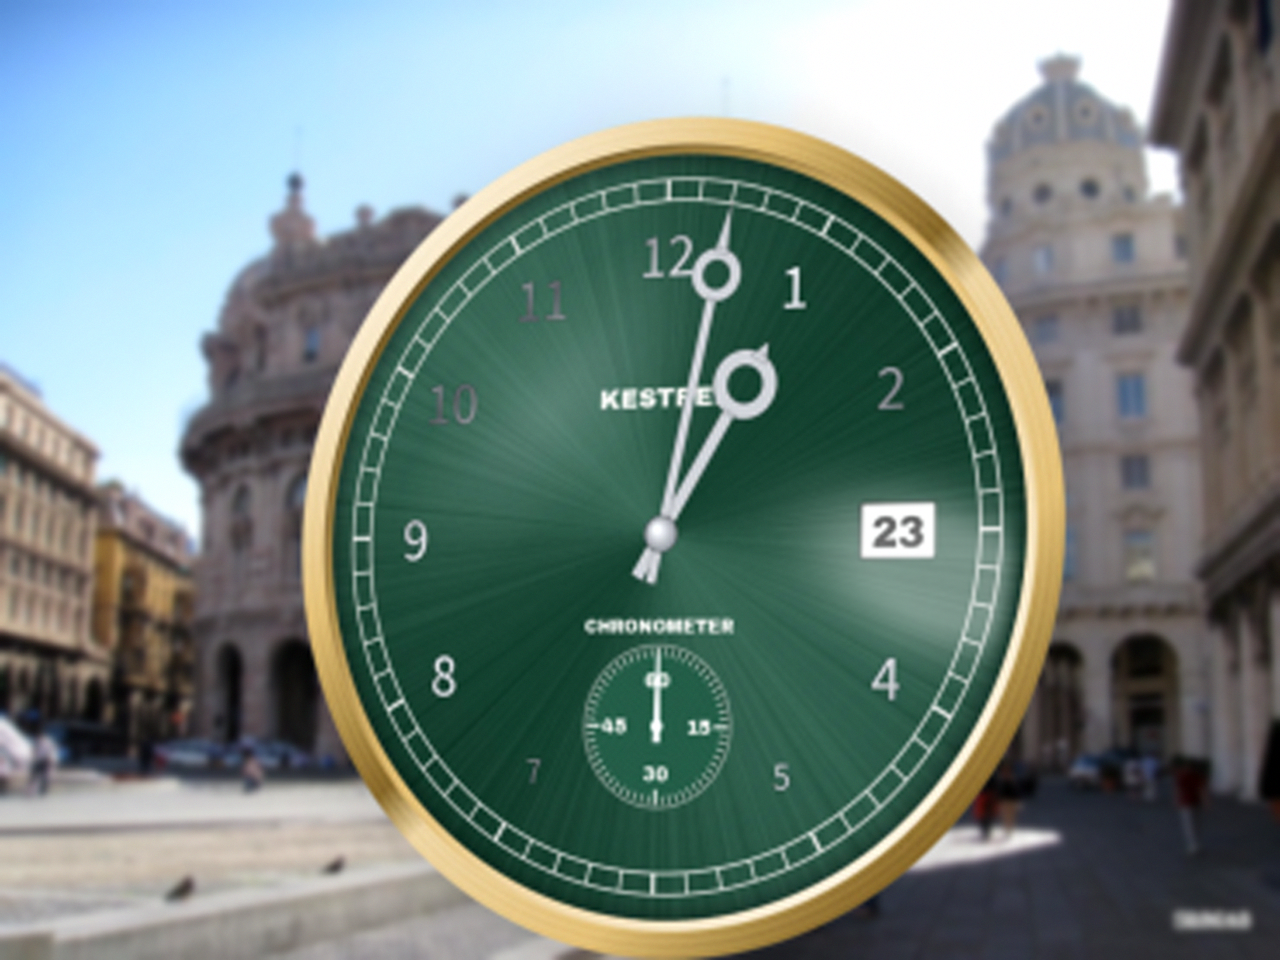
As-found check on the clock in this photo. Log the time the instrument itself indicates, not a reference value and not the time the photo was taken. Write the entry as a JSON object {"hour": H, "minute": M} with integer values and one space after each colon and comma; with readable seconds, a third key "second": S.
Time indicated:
{"hour": 1, "minute": 2}
